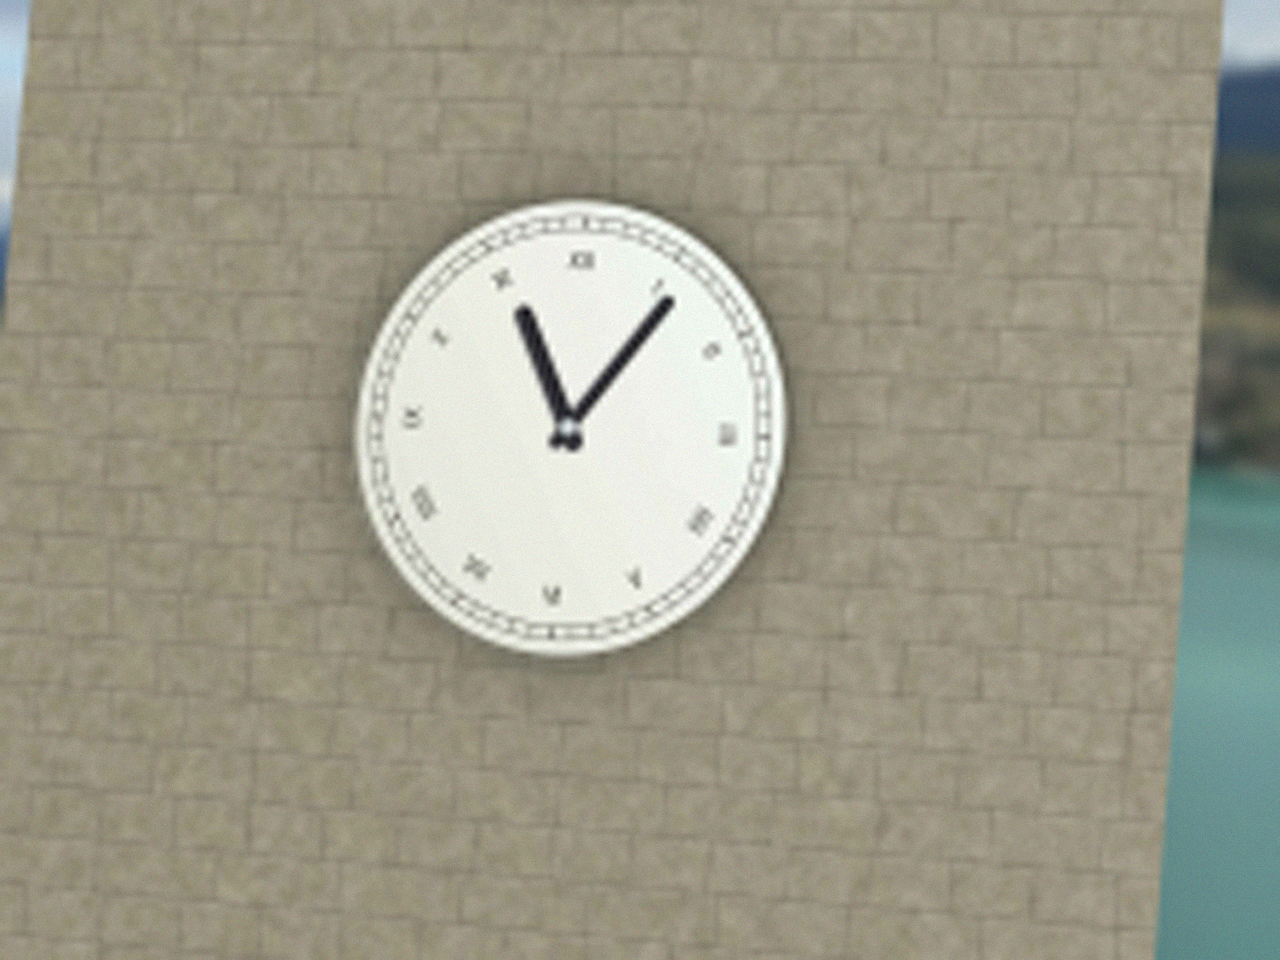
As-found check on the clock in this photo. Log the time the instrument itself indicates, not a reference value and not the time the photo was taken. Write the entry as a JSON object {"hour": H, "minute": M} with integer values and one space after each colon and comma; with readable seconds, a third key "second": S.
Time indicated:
{"hour": 11, "minute": 6}
